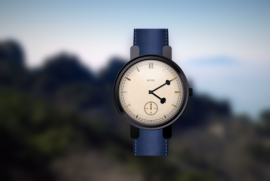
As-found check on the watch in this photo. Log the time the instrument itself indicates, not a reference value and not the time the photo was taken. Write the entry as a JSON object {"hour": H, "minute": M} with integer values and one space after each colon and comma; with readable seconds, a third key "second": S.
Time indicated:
{"hour": 4, "minute": 10}
